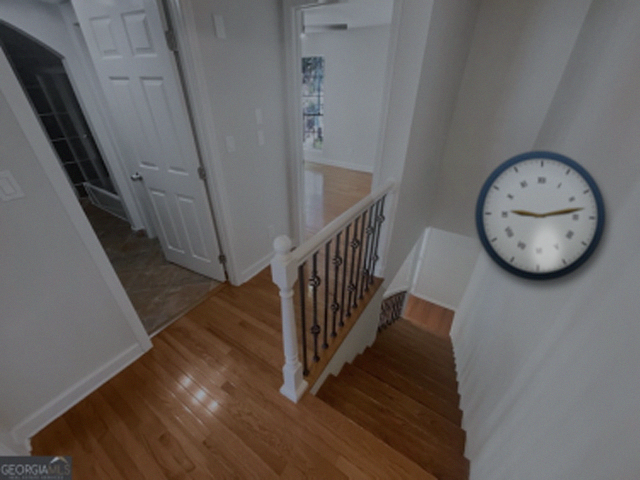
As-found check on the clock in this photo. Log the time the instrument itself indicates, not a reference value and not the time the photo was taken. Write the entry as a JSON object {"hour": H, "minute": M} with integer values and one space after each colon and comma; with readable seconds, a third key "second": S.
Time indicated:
{"hour": 9, "minute": 13}
